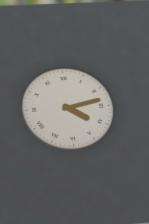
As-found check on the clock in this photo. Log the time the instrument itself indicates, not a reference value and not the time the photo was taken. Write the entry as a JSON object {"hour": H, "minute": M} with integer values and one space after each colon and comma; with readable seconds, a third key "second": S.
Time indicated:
{"hour": 4, "minute": 13}
